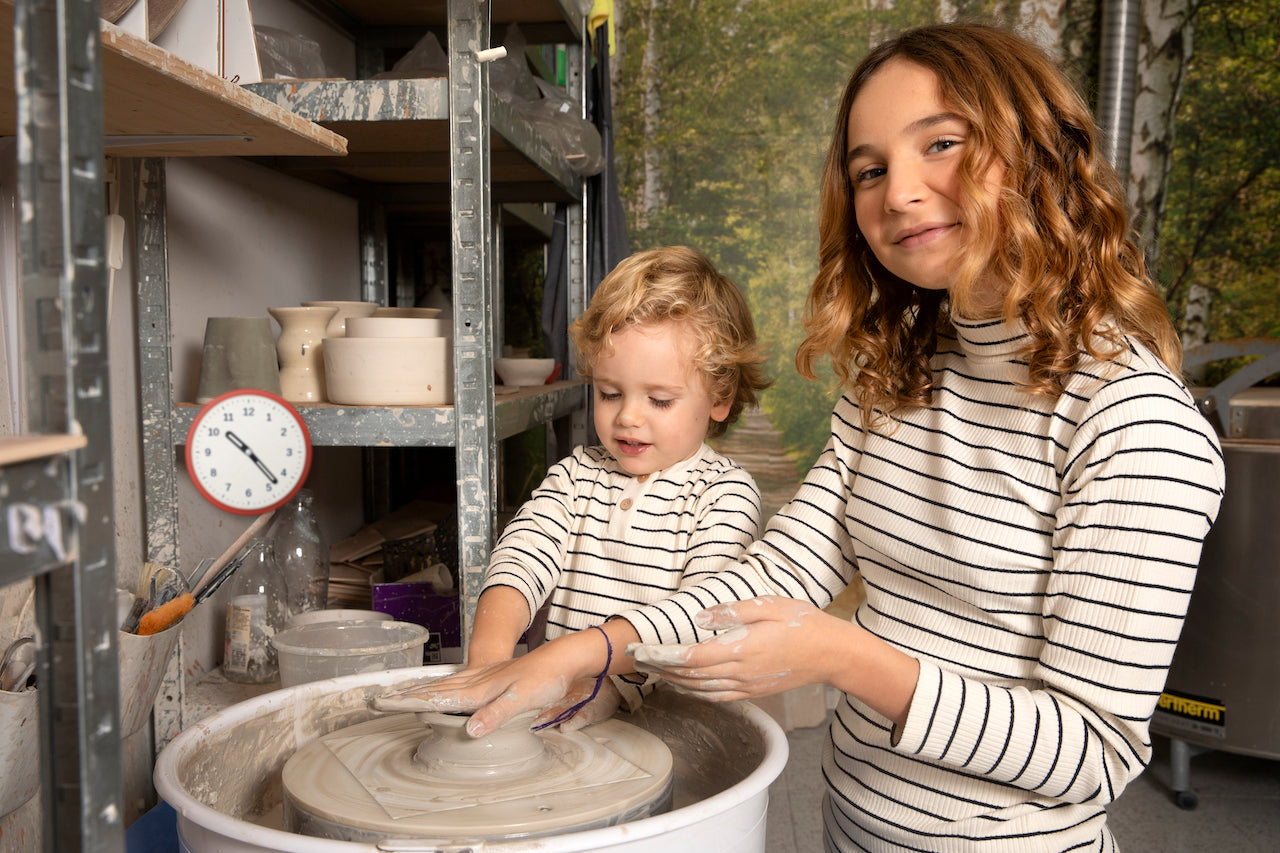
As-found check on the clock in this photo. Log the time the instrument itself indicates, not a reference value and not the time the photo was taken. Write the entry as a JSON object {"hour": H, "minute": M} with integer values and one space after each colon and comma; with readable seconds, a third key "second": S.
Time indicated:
{"hour": 10, "minute": 23}
